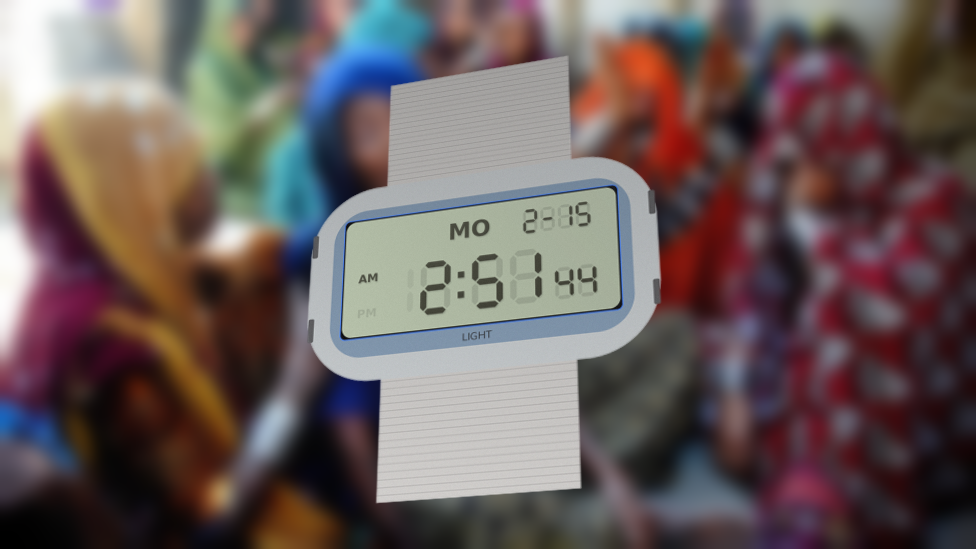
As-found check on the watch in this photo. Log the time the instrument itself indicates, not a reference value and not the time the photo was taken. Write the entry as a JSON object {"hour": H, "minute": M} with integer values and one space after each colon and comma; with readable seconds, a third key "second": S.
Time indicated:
{"hour": 2, "minute": 51, "second": 44}
